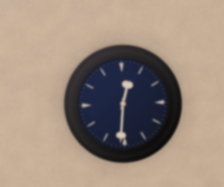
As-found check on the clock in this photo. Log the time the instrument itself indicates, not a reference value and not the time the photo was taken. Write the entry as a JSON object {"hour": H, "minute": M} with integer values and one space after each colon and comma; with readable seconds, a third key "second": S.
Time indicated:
{"hour": 12, "minute": 31}
